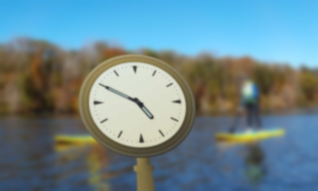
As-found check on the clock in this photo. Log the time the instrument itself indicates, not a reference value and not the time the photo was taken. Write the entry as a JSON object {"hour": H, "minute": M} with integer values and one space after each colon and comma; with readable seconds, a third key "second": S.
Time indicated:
{"hour": 4, "minute": 50}
